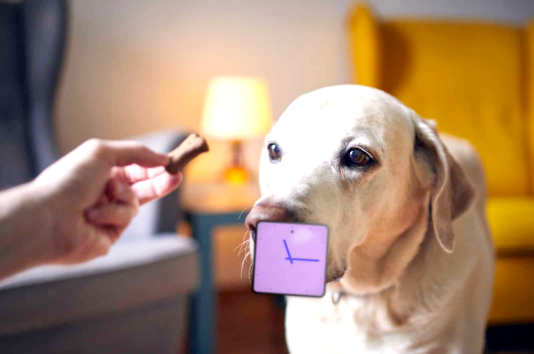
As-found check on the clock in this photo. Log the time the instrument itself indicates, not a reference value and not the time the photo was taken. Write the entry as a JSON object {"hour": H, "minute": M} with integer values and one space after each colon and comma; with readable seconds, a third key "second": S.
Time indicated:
{"hour": 11, "minute": 15}
